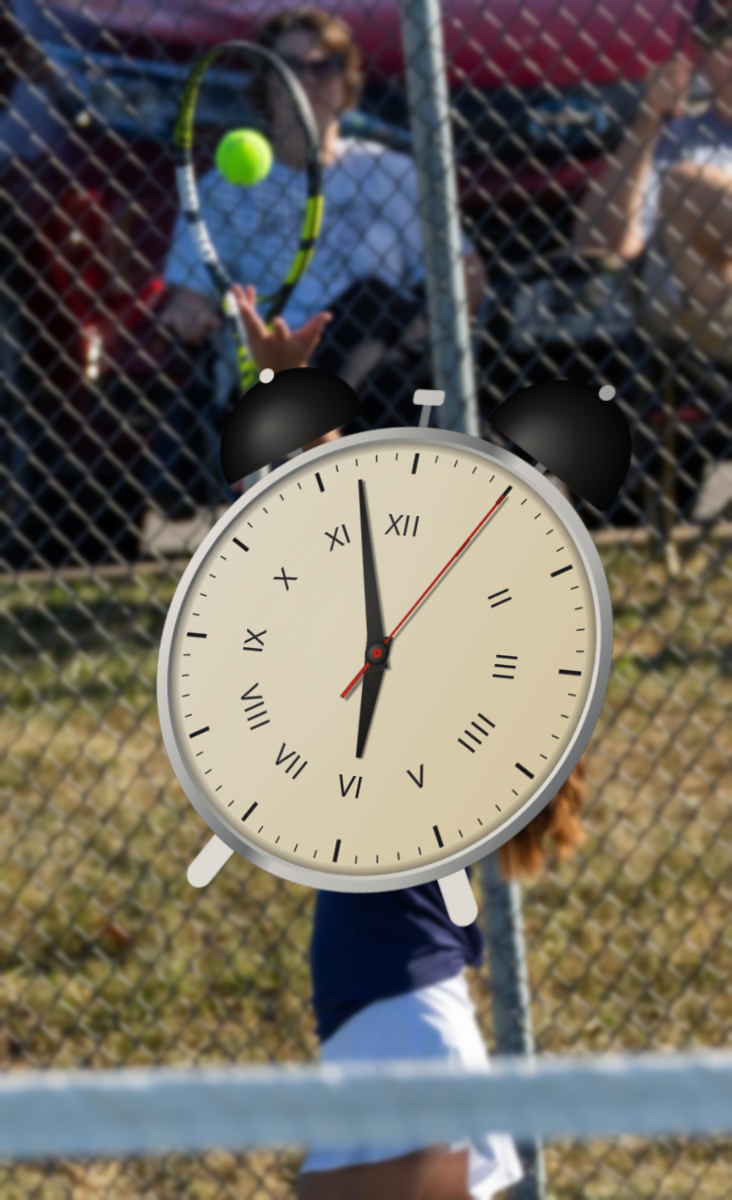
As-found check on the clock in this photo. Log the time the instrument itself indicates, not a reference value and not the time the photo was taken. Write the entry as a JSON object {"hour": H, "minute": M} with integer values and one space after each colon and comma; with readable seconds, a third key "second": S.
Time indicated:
{"hour": 5, "minute": 57, "second": 5}
